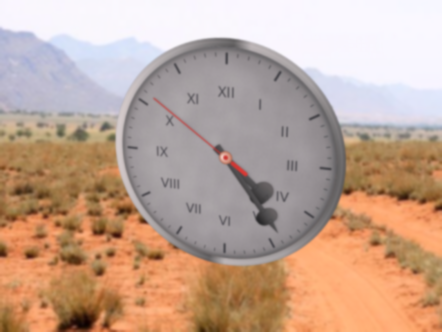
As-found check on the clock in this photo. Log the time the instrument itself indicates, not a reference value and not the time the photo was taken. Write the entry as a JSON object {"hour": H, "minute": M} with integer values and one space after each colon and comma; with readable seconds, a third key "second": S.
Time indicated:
{"hour": 4, "minute": 23, "second": 51}
